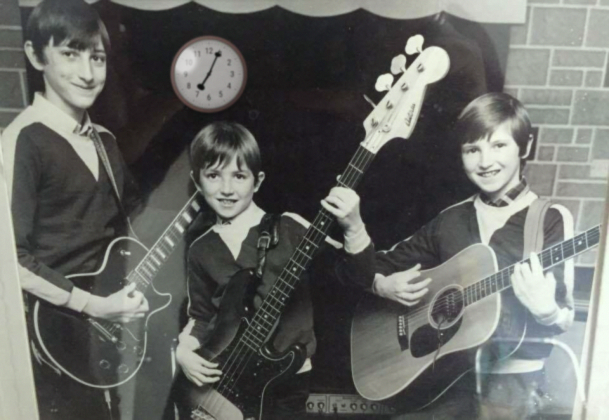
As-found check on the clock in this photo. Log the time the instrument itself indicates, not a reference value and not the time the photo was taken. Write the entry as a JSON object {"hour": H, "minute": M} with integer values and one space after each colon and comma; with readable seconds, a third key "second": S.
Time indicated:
{"hour": 7, "minute": 4}
